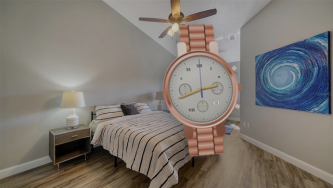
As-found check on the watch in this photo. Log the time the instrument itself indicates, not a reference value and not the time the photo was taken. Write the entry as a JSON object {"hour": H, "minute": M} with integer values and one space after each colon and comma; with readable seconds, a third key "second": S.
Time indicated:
{"hour": 2, "minute": 42}
